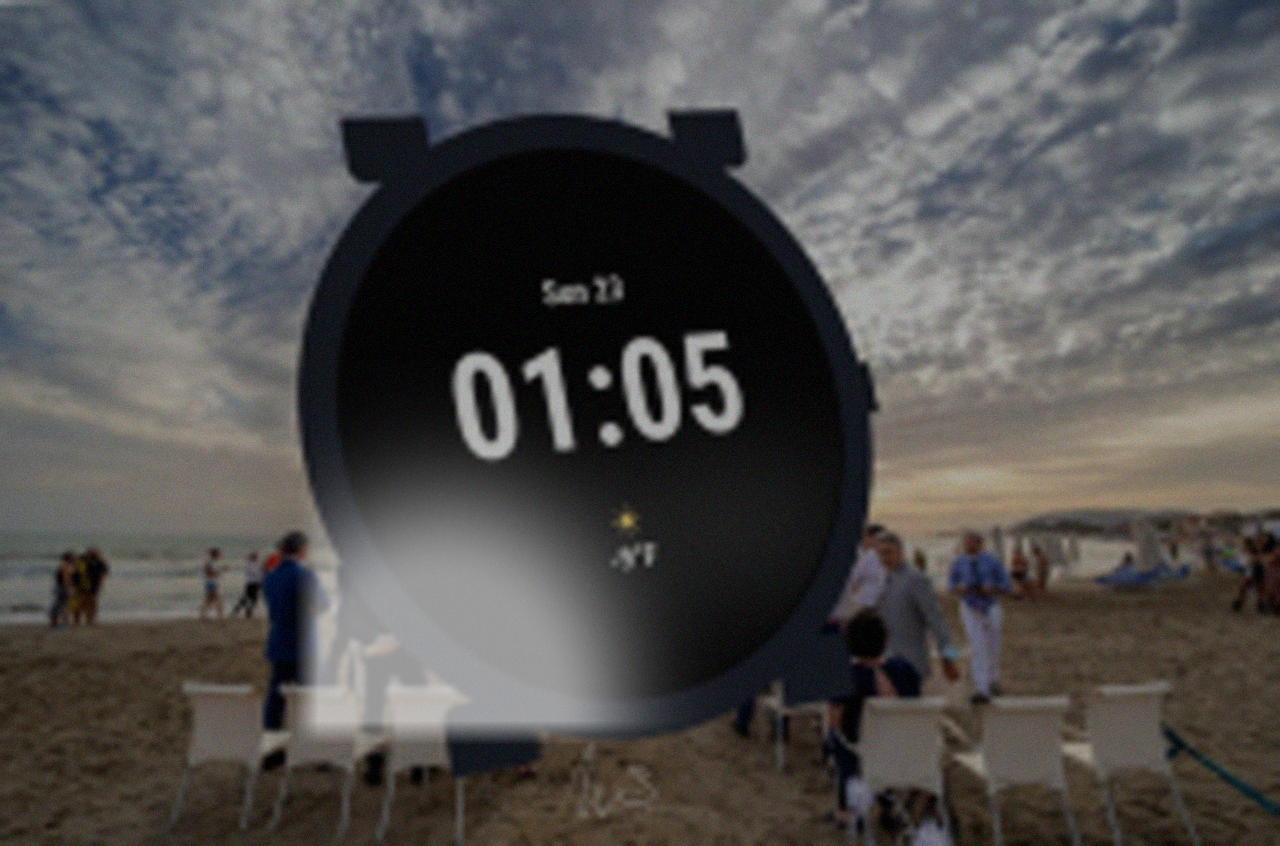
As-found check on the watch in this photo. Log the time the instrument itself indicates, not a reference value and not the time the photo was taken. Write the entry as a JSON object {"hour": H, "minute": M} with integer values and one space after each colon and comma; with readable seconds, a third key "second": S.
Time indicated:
{"hour": 1, "minute": 5}
